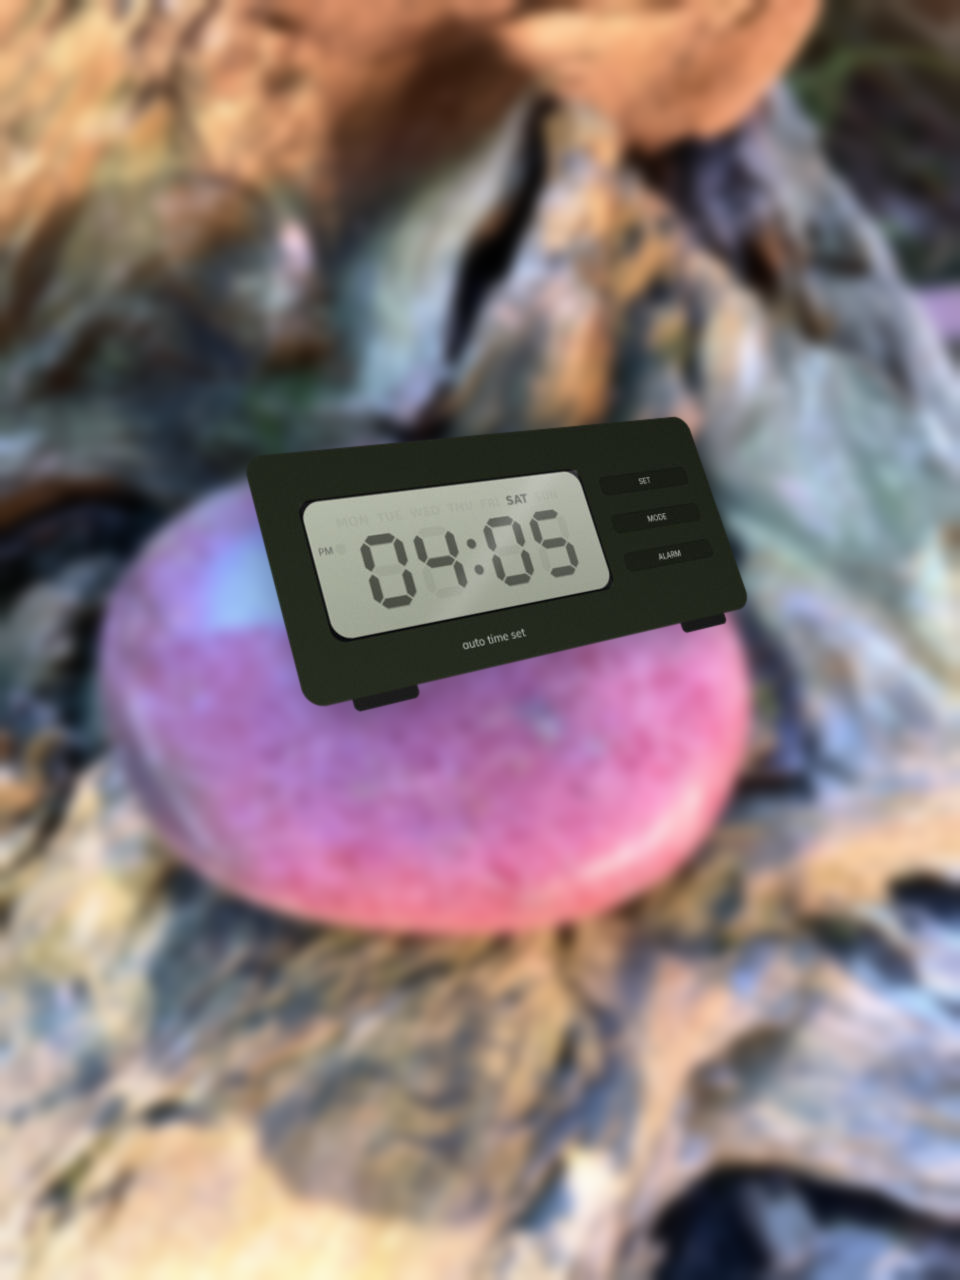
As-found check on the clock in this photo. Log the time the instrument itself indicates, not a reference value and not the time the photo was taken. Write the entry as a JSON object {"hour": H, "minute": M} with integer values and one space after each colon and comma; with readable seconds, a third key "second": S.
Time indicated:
{"hour": 4, "minute": 5}
